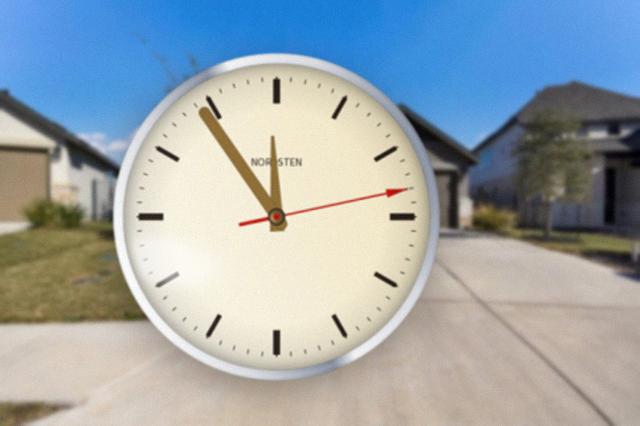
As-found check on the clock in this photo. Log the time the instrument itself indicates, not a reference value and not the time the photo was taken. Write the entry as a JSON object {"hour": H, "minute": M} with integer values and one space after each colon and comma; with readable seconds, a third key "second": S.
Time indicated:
{"hour": 11, "minute": 54, "second": 13}
